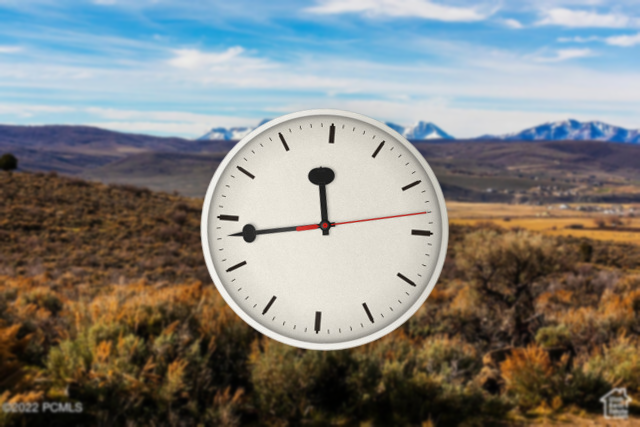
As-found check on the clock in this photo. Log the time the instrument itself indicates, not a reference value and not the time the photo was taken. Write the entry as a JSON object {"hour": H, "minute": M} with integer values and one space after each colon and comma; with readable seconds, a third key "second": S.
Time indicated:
{"hour": 11, "minute": 43, "second": 13}
